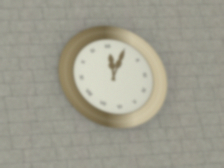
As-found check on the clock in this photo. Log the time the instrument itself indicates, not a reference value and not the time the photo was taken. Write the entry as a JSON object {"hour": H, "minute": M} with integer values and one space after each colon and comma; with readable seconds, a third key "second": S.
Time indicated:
{"hour": 12, "minute": 5}
